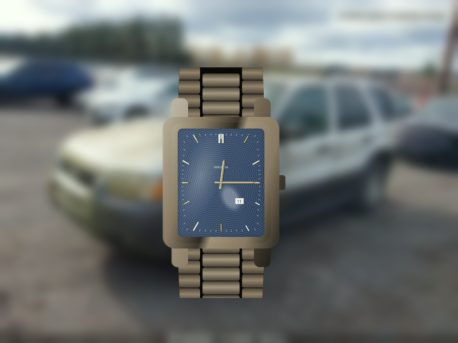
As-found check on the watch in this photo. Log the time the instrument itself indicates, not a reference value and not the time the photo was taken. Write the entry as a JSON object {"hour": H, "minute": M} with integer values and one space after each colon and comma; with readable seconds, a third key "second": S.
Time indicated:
{"hour": 12, "minute": 15}
